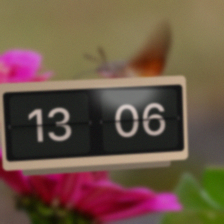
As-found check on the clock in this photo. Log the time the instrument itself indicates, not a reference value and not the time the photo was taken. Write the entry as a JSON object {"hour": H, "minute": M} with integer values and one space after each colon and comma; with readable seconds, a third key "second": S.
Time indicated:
{"hour": 13, "minute": 6}
